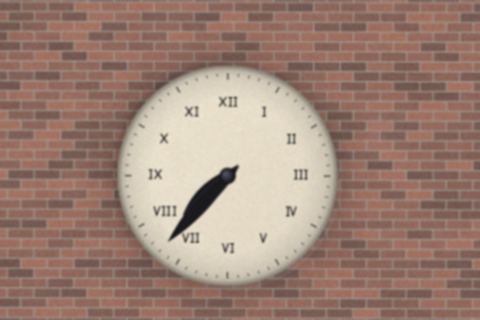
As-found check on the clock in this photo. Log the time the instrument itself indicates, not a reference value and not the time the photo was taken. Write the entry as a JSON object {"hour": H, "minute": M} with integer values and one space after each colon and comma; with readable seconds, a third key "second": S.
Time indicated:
{"hour": 7, "minute": 37}
